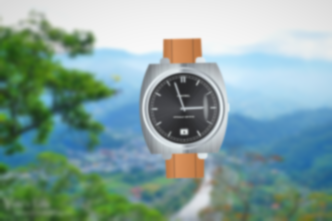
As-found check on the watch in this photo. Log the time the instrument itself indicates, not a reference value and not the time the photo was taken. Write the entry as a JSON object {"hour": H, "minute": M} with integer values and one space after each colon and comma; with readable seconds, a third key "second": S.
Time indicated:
{"hour": 2, "minute": 57}
